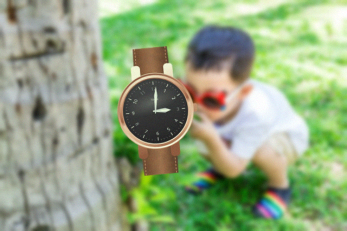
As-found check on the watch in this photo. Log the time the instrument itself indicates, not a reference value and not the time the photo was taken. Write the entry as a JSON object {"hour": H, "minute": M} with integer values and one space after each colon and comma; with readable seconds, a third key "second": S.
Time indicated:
{"hour": 3, "minute": 1}
